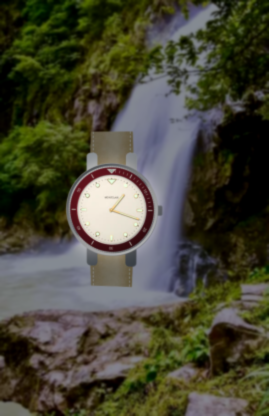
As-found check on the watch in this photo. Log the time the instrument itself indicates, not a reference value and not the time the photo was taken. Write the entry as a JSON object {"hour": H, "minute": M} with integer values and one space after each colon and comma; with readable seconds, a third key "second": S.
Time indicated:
{"hour": 1, "minute": 18}
